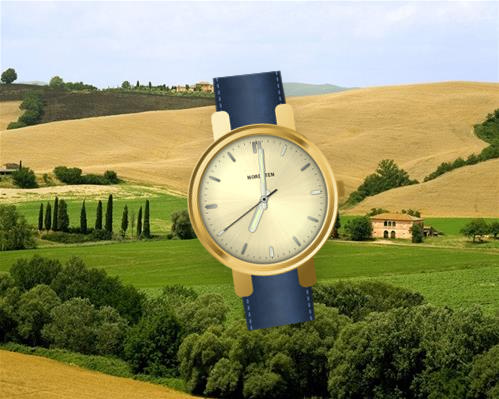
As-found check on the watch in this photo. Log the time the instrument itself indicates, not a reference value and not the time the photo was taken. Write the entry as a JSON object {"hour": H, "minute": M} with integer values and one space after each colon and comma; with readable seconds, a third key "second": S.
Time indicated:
{"hour": 7, "minute": 0, "second": 40}
